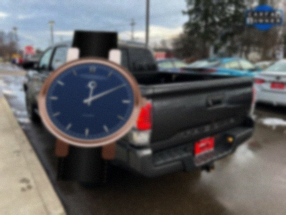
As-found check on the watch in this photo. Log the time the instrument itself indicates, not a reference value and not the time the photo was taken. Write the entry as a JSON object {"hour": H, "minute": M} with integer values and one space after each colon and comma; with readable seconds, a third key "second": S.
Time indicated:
{"hour": 12, "minute": 10}
